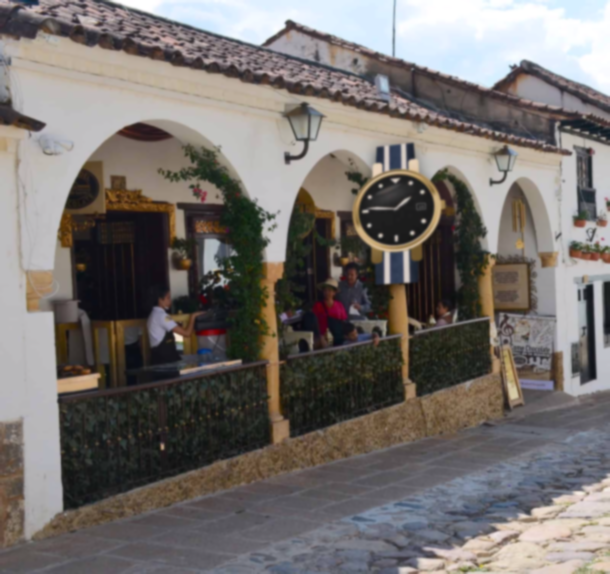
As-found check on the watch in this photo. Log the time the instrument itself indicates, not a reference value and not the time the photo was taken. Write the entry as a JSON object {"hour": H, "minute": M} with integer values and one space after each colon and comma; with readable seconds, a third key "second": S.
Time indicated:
{"hour": 1, "minute": 46}
